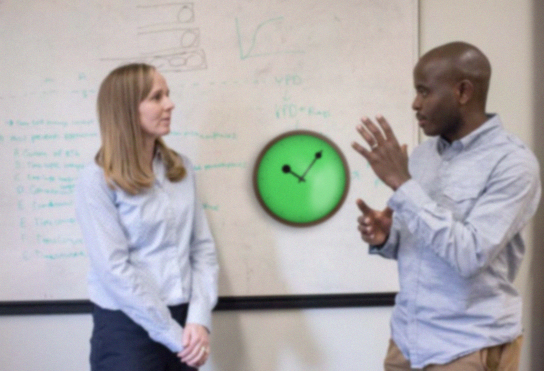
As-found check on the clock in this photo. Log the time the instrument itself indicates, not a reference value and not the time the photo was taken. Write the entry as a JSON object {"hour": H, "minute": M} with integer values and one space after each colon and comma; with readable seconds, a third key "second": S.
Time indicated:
{"hour": 10, "minute": 6}
